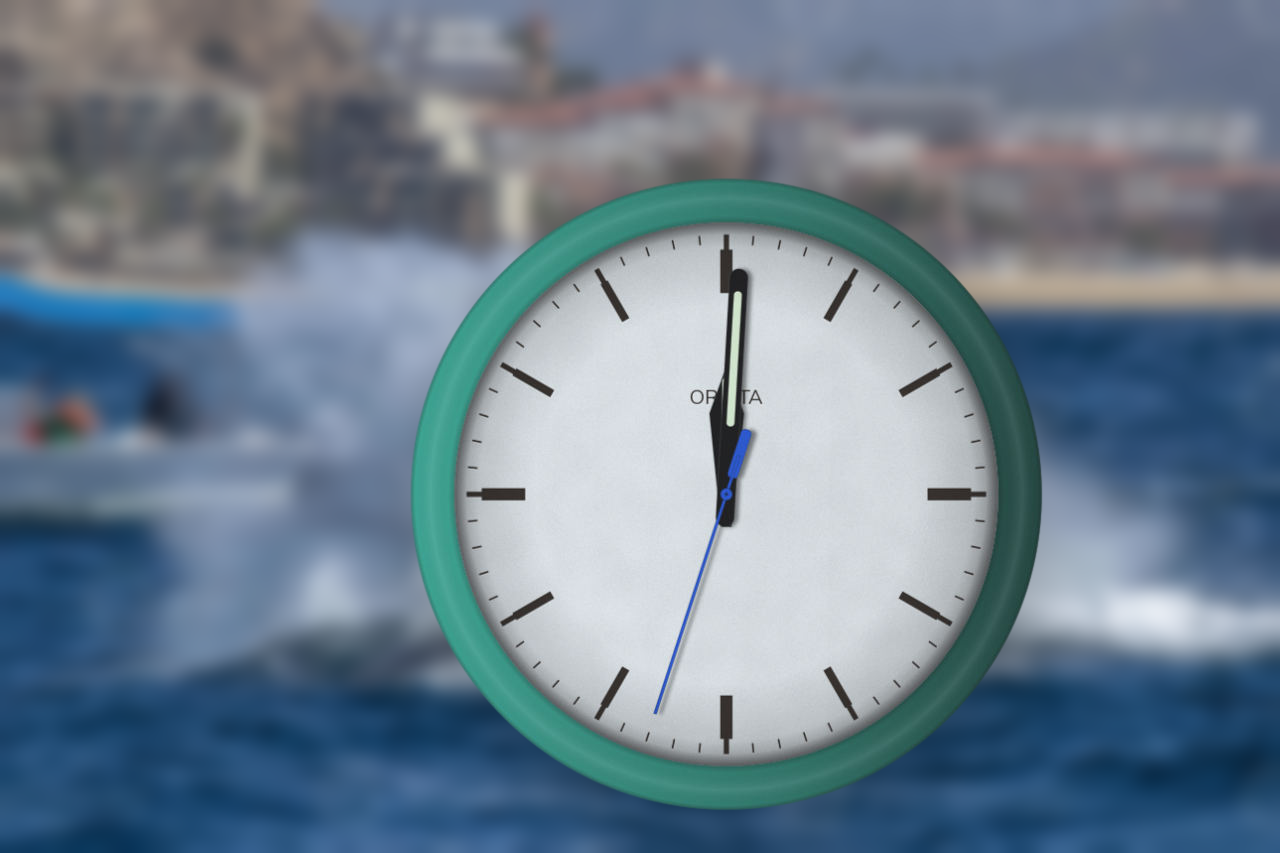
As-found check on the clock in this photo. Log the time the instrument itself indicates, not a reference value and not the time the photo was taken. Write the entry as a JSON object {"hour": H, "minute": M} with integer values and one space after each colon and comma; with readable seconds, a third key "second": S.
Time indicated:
{"hour": 12, "minute": 0, "second": 33}
